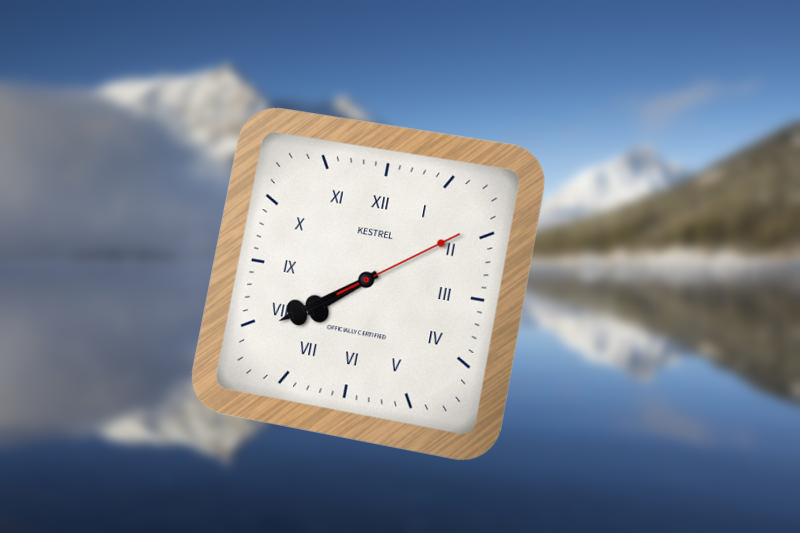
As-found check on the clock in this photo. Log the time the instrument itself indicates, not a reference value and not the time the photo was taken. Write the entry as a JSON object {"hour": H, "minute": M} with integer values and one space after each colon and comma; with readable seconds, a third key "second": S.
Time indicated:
{"hour": 7, "minute": 39, "second": 9}
